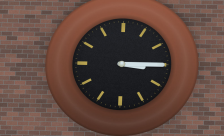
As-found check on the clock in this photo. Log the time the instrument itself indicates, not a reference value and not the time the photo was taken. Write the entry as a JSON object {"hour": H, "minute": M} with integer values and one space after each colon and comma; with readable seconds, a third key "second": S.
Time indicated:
{"hour": 3, "minute": 15}
